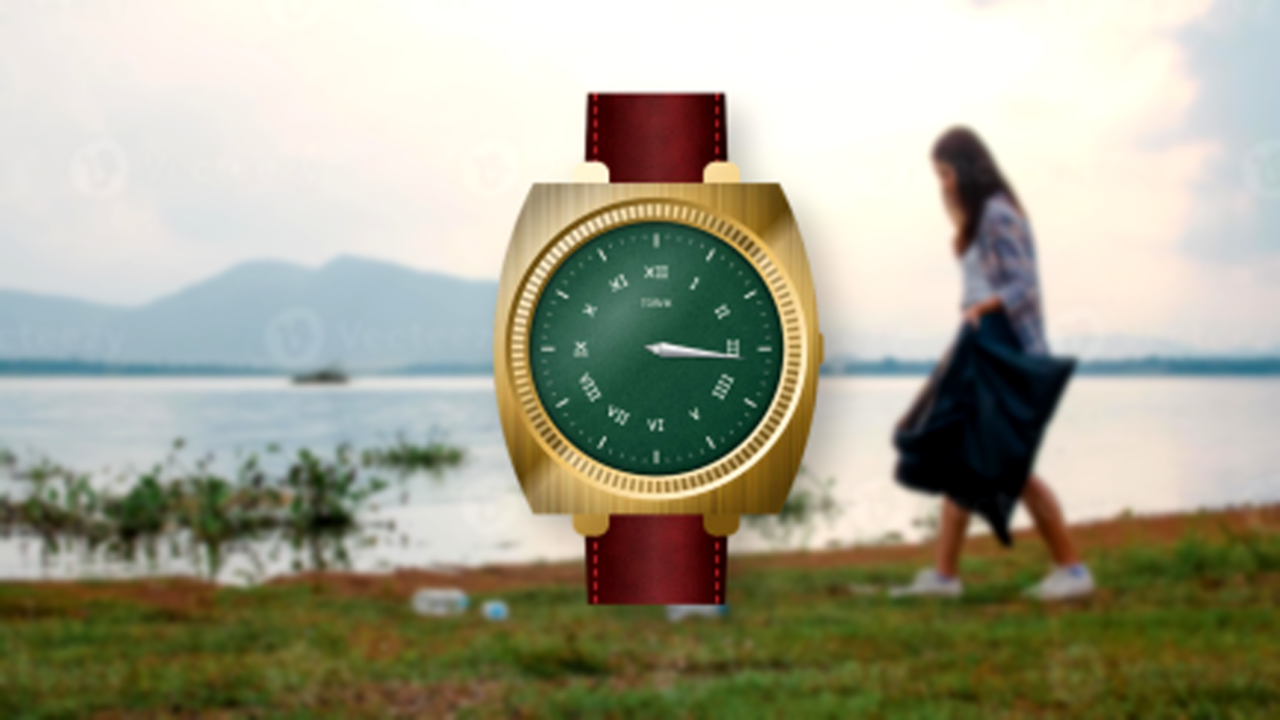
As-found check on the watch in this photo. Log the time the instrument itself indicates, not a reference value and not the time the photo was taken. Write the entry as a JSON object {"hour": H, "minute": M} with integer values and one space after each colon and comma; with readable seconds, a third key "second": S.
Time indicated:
{"hour": 3, "minute": 16}
